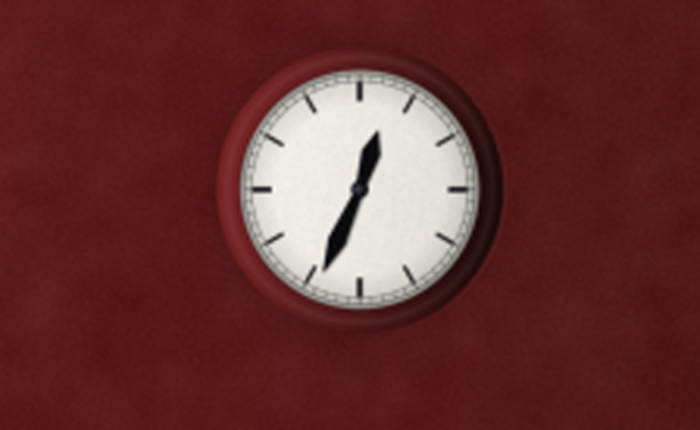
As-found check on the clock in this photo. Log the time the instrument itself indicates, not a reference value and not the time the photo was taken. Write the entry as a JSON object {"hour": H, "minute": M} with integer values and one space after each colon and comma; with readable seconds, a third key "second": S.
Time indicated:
{"hour": 12, "minute": 34}
